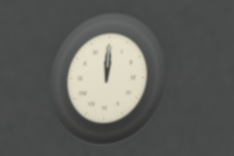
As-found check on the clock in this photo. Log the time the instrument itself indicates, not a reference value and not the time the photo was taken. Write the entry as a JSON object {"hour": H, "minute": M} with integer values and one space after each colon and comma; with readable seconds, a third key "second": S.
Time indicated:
{"hour": 12, "minute": 0}
